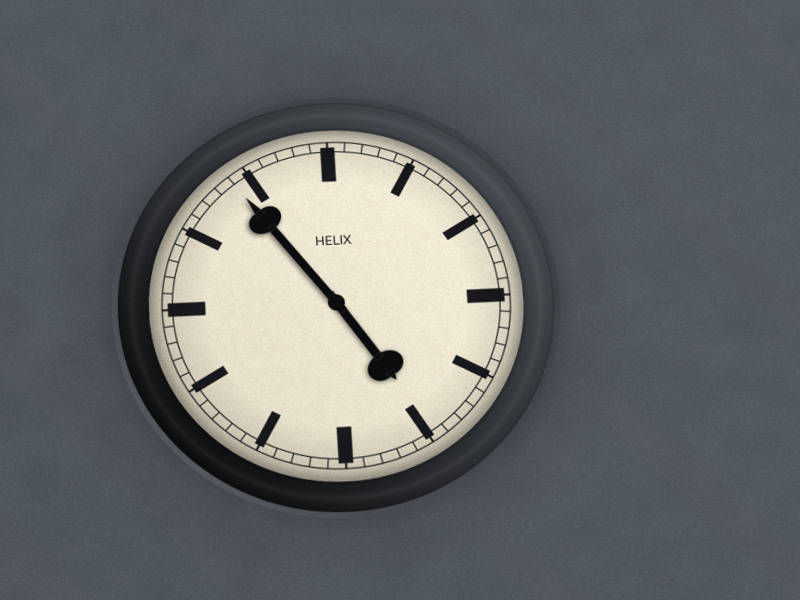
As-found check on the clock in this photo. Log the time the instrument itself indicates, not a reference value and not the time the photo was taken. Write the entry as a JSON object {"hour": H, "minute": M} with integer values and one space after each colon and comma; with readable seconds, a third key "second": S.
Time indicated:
{"hour": 4, "minute": 54}
